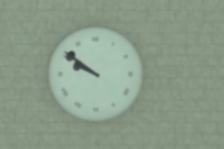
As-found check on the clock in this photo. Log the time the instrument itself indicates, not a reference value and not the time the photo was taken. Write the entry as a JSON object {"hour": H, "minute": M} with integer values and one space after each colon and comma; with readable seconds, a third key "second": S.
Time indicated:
{"hour": 9, "minute": 51}
